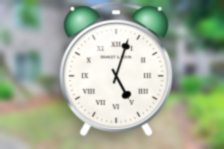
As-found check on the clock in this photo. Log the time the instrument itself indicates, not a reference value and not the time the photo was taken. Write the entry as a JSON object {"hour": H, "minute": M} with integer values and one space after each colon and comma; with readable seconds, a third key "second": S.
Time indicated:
{"hour": 5, "minute": 3}
